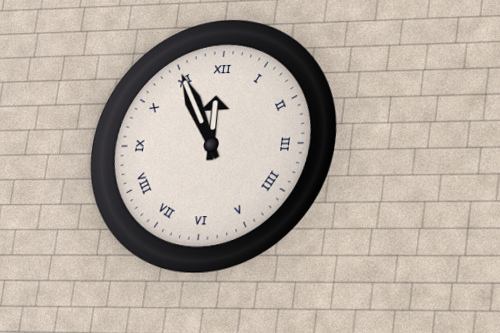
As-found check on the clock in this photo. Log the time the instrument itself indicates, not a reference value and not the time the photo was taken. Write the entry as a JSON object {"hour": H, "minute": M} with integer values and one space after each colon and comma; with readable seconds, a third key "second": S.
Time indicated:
{"hour": 11, "minute": 55}
